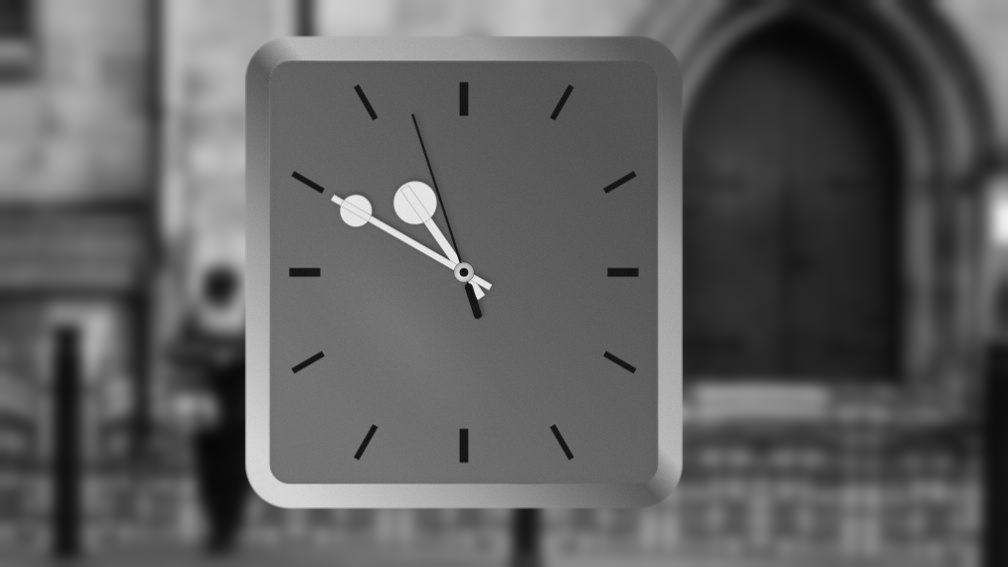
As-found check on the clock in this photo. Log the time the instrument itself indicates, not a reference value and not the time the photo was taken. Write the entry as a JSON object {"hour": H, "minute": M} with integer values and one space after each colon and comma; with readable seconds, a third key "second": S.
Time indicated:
{"hour": 10, "minute": 49, "second": 57}
